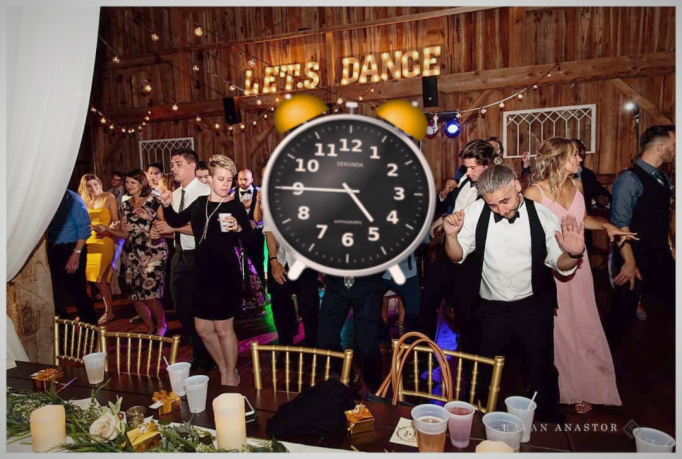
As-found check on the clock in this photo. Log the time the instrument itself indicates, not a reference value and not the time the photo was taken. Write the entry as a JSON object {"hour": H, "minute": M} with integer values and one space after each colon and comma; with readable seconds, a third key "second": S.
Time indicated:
{"hour": 4, "minute": 45}
